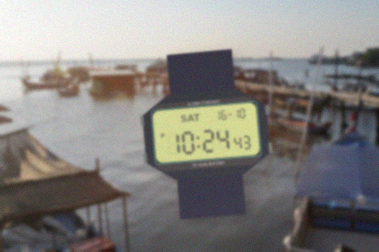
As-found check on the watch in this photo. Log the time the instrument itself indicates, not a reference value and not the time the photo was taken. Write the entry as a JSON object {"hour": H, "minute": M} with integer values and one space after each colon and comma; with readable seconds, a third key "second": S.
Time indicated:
{"hour": 10, "minute": 24, "second": 43}
